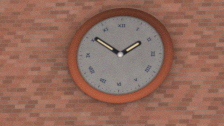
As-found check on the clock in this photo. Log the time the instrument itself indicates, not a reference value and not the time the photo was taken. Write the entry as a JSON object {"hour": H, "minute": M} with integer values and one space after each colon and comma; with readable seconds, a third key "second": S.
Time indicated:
{"hour": 1, "minute": 51}
